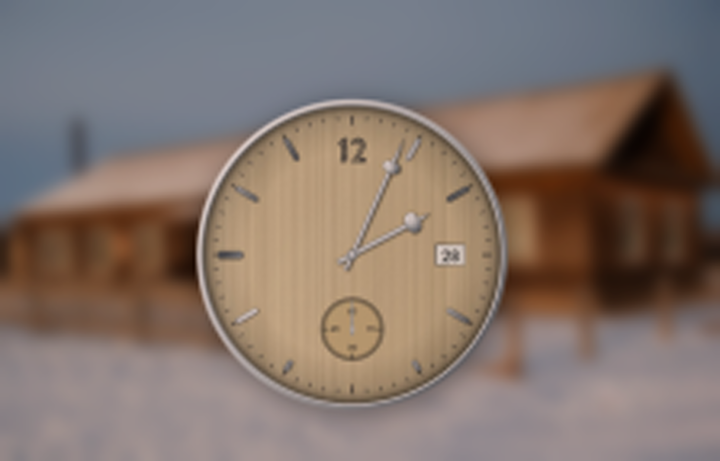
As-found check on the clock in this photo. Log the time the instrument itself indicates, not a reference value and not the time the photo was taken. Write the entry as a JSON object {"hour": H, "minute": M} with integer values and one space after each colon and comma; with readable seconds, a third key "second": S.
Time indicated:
{"hour": 2, "minute": 4}
